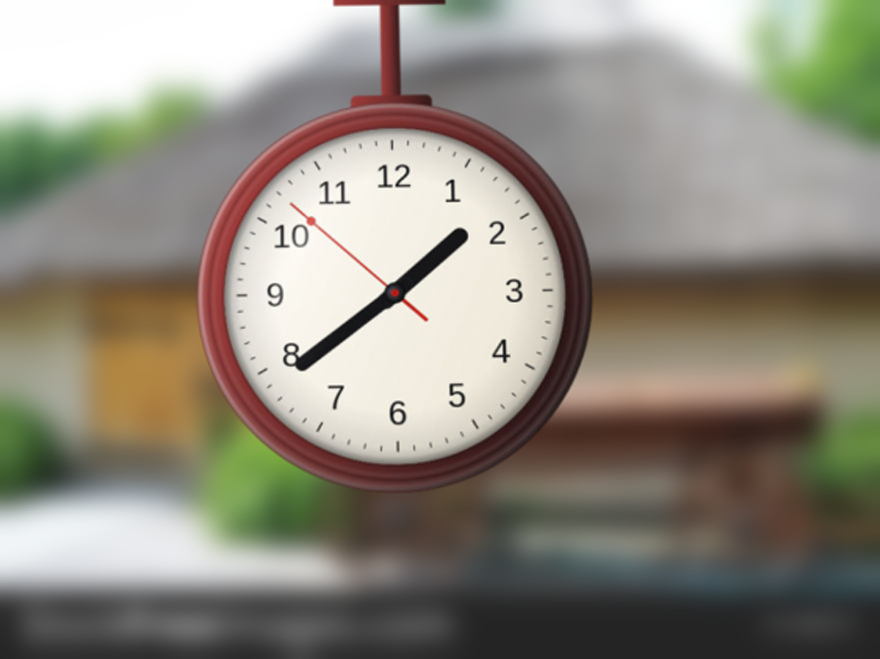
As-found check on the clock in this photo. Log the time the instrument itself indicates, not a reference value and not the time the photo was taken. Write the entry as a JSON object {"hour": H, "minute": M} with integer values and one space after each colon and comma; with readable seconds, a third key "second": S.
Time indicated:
{"hour": 1, "minute": 38, "second": 52}
